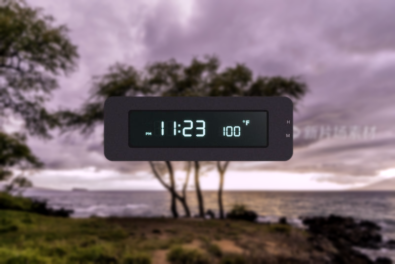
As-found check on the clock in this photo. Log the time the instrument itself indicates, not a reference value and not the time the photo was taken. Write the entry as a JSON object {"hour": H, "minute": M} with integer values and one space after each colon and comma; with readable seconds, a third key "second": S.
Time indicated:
{"hour": 11, "minute": 23}
